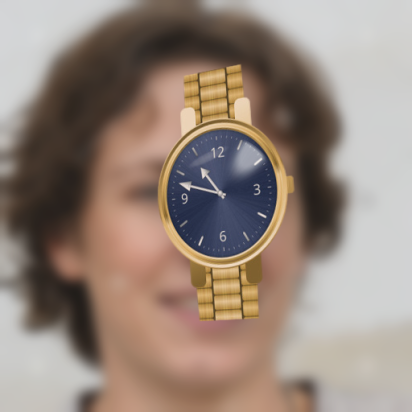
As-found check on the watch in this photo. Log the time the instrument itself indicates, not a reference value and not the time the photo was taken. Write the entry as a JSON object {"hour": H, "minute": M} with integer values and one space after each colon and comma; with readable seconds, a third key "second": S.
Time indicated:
{"hour": 10, "minute": 48}
